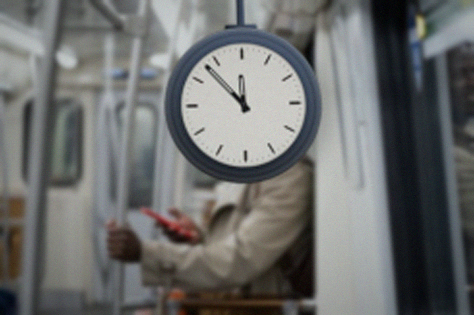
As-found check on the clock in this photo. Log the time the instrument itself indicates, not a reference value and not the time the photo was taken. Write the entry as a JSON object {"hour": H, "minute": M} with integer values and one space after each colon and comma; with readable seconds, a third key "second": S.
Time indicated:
{"hour": 11, "minute": 53}
